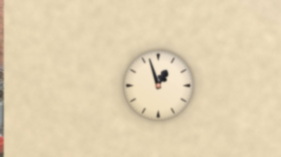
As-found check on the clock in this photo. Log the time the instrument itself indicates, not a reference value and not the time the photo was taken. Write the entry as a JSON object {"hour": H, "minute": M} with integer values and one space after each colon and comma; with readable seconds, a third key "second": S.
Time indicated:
{"hour": 12, "minute": 57}
